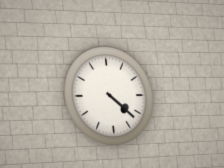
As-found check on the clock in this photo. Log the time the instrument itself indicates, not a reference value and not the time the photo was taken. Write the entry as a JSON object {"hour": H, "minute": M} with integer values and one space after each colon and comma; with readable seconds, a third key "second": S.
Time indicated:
{"hour": 4, "minute": 22}
